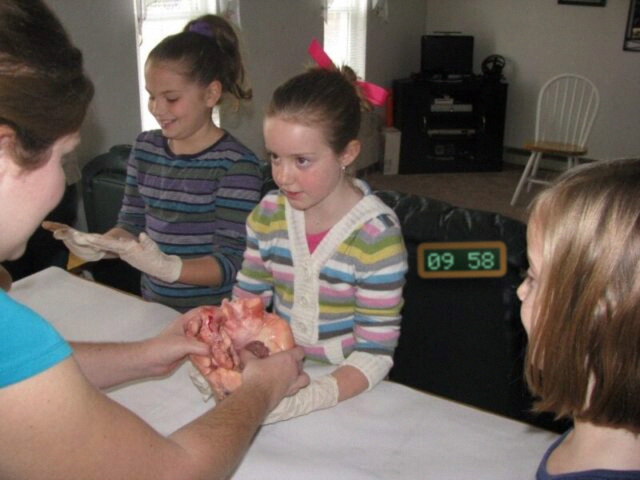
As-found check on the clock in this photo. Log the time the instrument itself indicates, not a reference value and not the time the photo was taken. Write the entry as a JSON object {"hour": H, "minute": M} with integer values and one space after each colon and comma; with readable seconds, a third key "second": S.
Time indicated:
{"hour": 9, "minute": 58}
